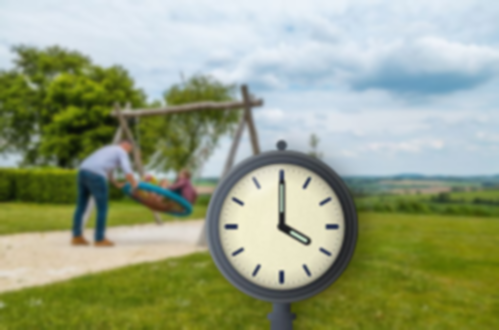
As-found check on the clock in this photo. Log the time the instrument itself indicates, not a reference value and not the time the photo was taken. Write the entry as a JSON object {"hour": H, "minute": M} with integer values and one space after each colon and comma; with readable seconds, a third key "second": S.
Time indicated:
{"hour": 4, "minute": 0}
